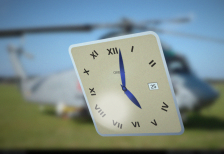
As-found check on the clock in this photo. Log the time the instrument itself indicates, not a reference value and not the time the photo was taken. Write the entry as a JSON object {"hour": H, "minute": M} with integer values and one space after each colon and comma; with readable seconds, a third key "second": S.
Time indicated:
{"hour": 5, "minute": 2}
